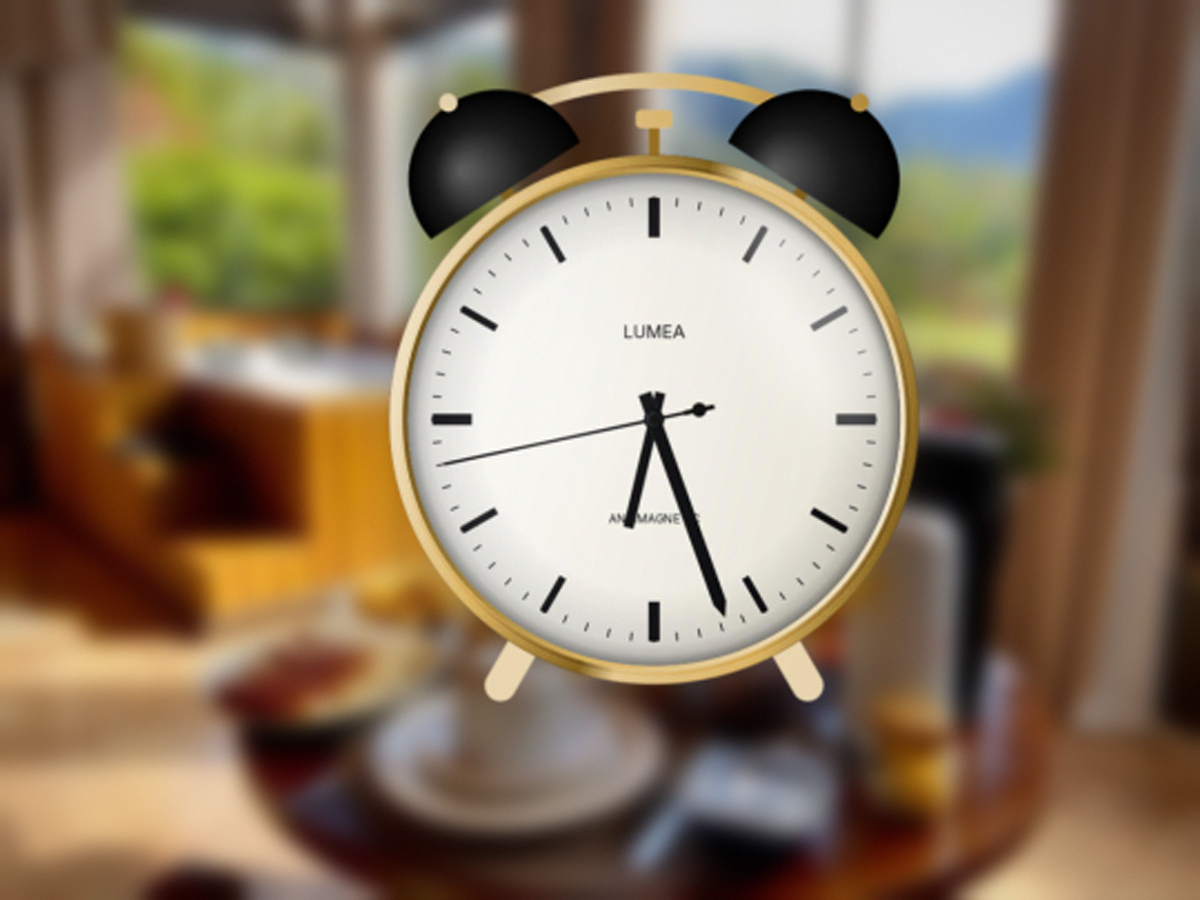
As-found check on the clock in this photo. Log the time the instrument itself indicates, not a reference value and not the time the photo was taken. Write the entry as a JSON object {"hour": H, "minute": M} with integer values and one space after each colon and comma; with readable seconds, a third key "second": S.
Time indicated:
{"hour": 6, "minute": 26, "second": 43}
